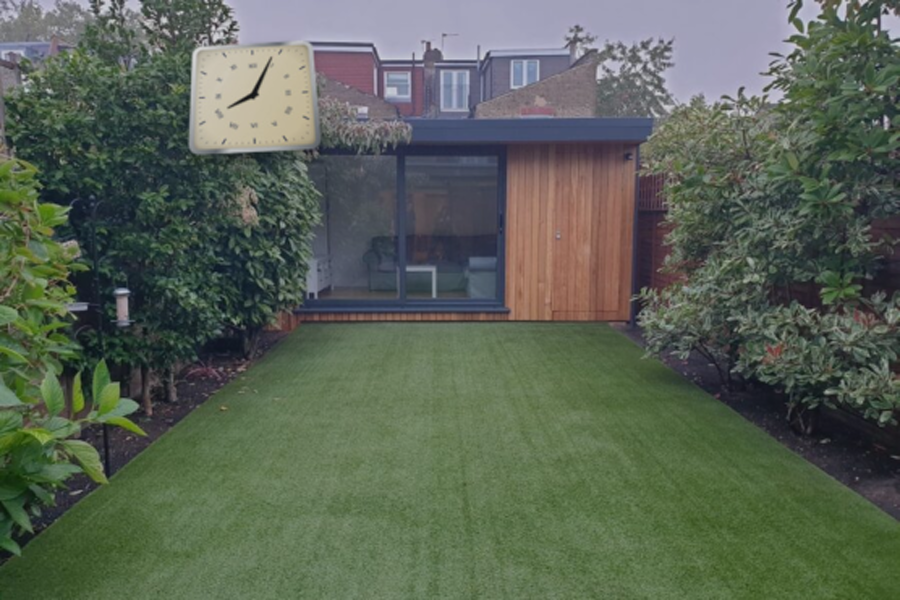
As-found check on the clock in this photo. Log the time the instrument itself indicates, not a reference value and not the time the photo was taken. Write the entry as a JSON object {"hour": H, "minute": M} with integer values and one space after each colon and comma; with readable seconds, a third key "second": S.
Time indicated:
{"hour": 8, "minute": 4}
